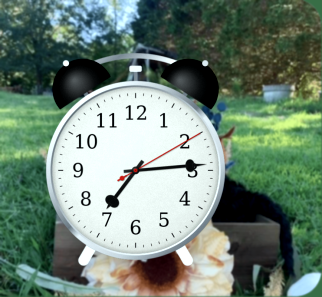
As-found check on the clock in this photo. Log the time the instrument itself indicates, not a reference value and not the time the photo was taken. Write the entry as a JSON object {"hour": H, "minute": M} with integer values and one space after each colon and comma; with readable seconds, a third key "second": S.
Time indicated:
{"hour": 7, "minute": 14, "second": 10}
